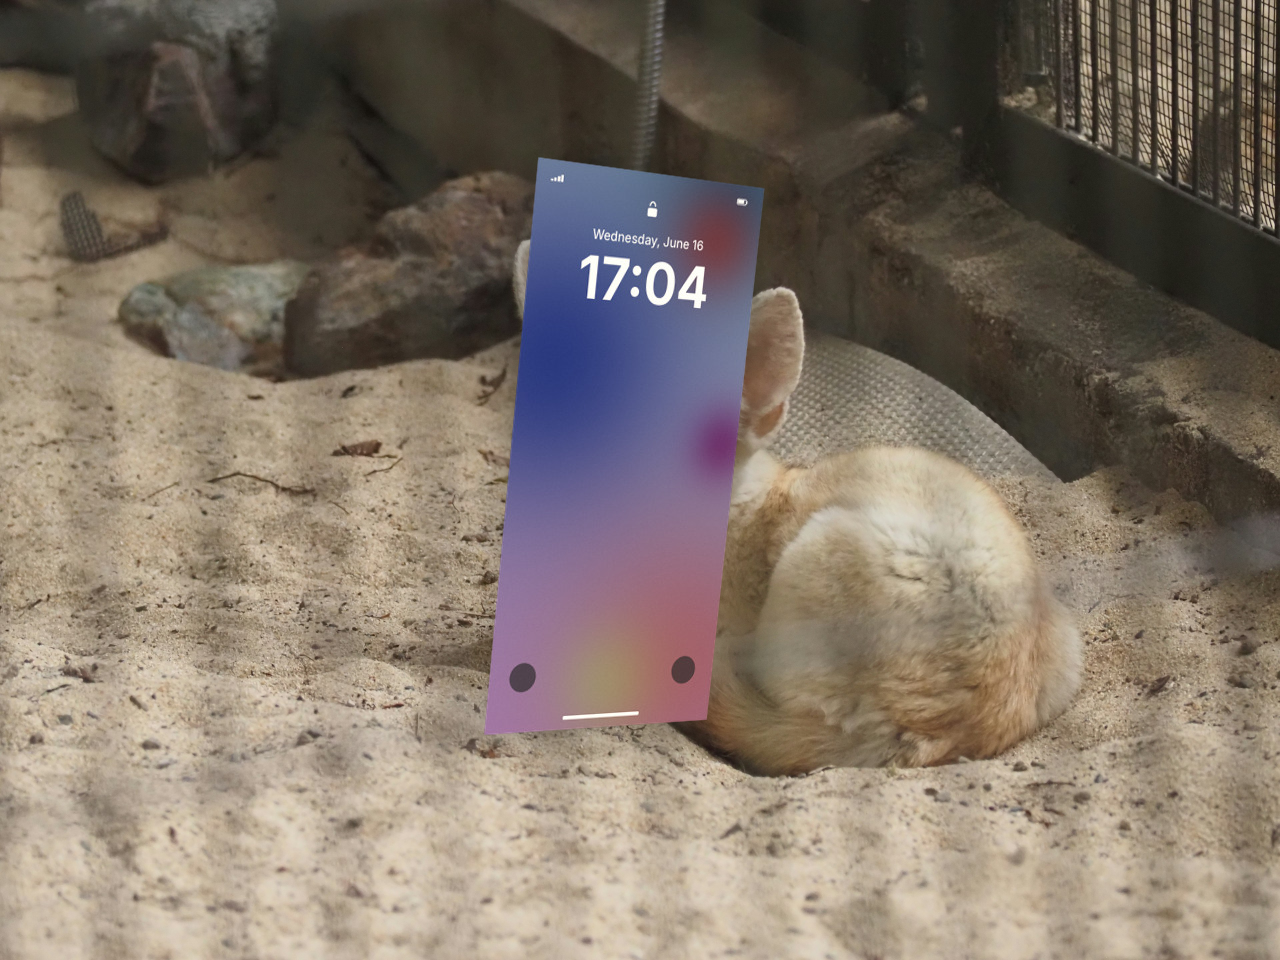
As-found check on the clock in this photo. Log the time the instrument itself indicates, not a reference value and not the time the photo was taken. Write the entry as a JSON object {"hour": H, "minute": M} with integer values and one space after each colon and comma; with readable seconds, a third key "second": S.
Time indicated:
{"hour": 17, "minute": 4}
